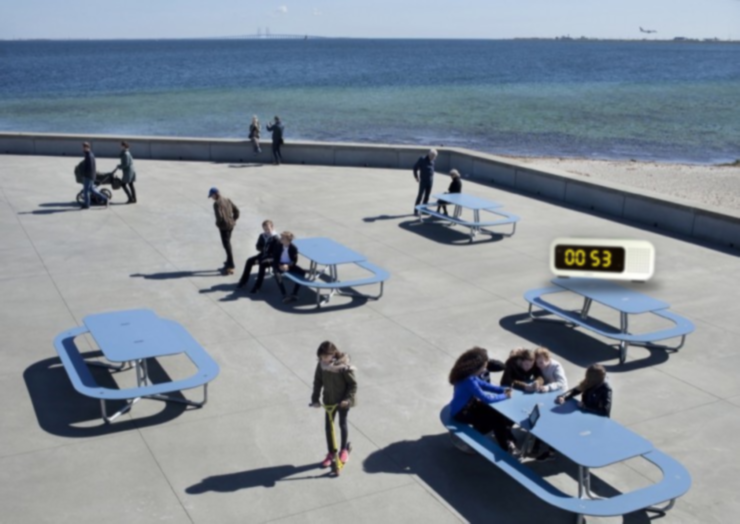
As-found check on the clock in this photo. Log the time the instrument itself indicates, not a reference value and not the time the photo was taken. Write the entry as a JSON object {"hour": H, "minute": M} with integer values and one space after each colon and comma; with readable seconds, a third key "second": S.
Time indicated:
{"hour": 0, "minute": 53}
